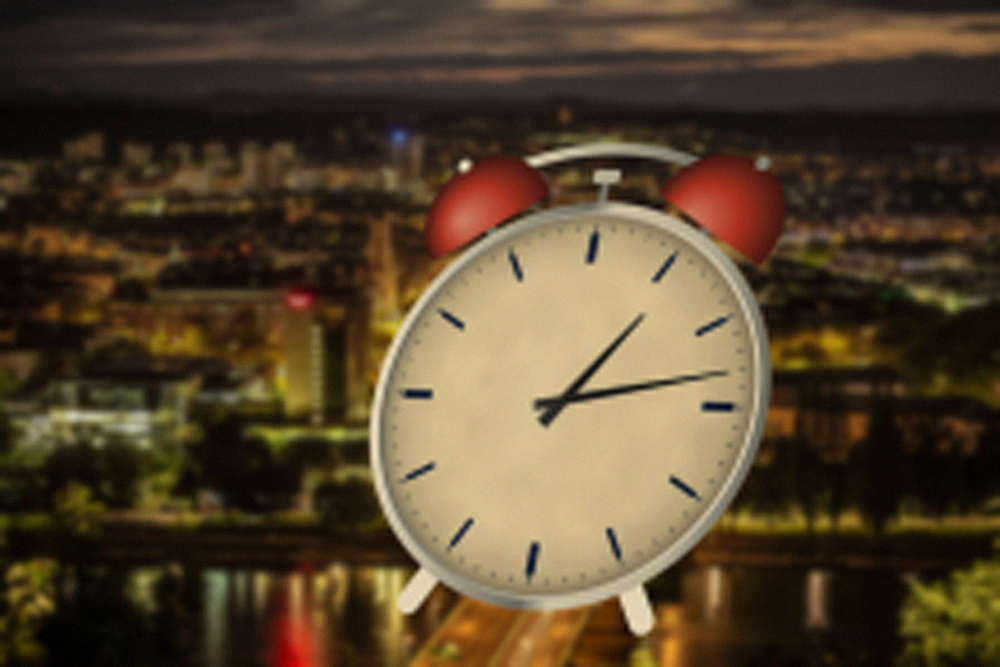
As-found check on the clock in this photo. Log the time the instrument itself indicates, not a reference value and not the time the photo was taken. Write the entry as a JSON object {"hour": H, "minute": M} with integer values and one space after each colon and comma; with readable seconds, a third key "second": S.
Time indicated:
{"hour": 1, "minute": 13}
